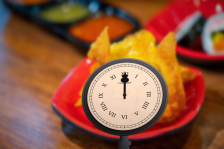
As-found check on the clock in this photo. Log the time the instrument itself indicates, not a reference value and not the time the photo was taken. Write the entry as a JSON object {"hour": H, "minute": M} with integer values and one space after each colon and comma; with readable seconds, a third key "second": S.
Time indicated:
{"hour": 12, "minute": 0}
